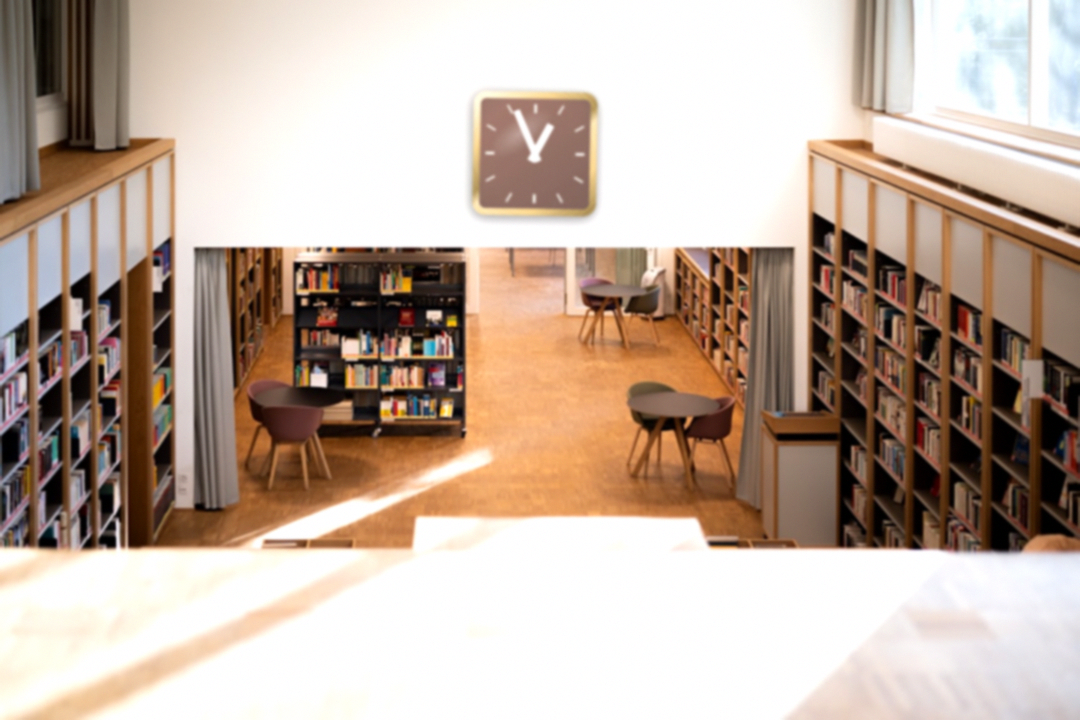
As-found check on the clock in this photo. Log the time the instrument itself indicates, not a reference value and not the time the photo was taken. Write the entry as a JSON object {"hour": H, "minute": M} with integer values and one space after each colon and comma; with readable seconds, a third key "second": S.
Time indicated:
{"hour": 12, "minute": 56}
